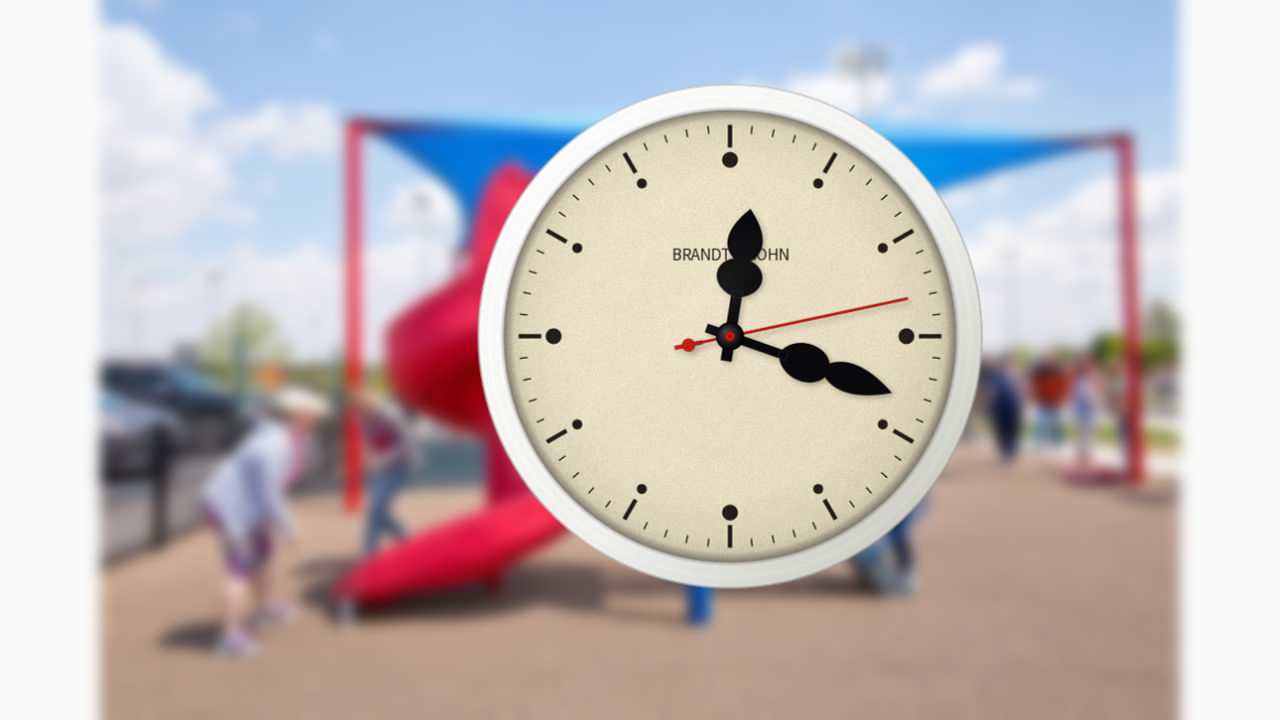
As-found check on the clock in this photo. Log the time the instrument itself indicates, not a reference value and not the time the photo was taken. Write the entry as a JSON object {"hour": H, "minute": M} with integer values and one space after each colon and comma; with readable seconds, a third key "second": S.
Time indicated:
{"hour": 12, "minute": 18, "second": 13}
